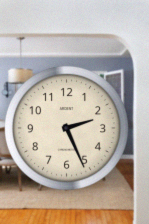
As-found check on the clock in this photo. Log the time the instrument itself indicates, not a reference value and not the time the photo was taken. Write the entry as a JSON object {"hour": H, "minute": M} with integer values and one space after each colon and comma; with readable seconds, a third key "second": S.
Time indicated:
{"hour": 2, "minute": 26}
